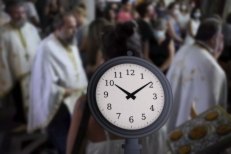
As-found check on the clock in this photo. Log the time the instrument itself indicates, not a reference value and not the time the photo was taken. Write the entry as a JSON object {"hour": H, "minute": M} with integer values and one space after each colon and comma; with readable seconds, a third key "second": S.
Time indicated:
{"hour": 10, "minute": 9}
